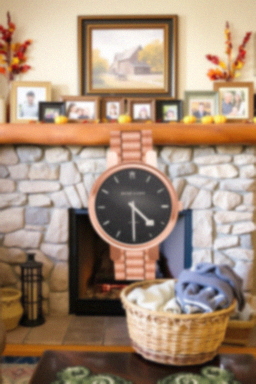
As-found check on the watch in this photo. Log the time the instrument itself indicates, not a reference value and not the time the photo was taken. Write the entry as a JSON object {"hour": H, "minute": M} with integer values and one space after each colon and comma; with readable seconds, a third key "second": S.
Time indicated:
{"hour": 4, "minute": 30}
